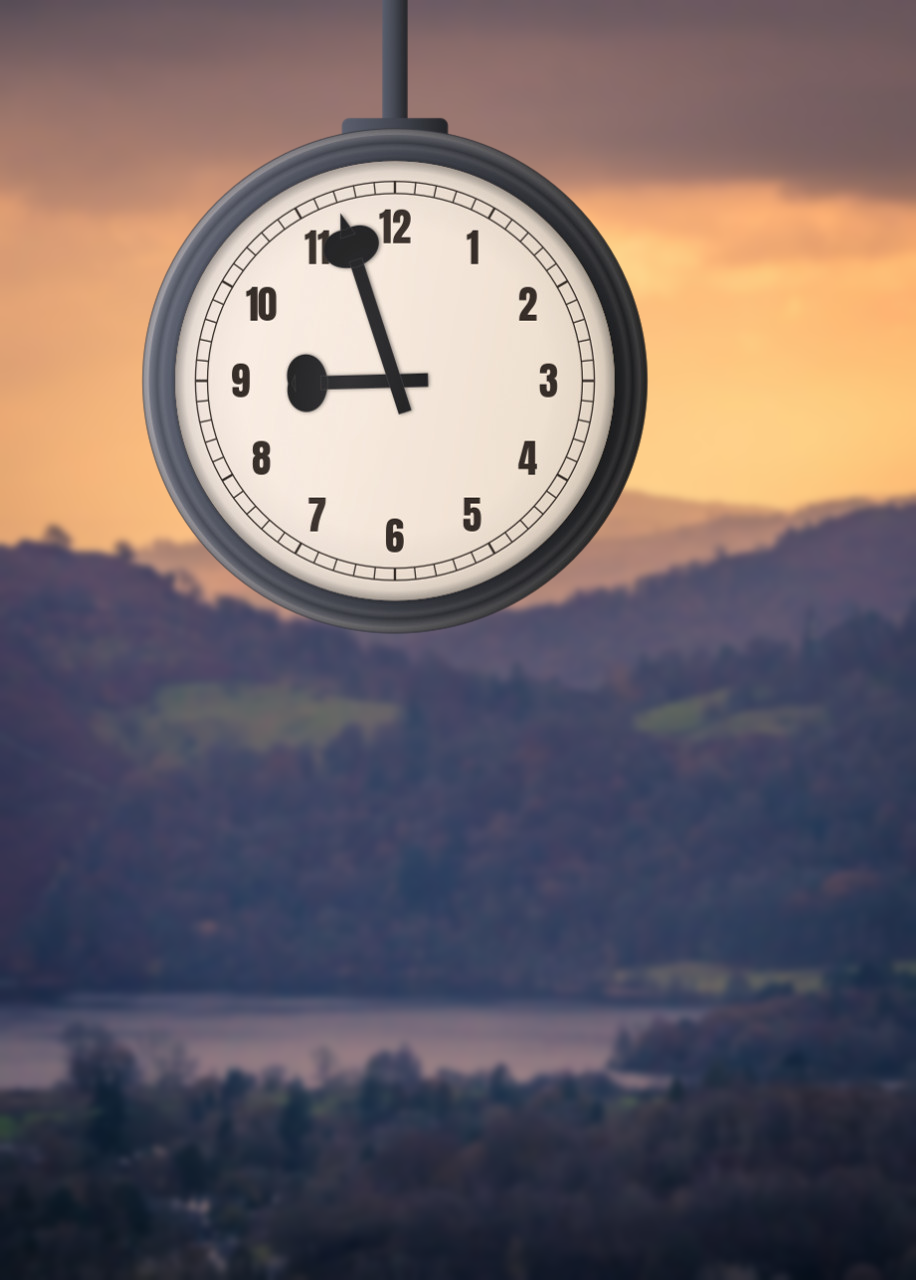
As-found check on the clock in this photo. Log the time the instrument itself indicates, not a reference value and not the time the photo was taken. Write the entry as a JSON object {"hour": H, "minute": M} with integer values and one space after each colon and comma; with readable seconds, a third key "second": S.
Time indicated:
{"hour": 8, "minute": 57}
